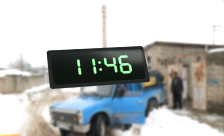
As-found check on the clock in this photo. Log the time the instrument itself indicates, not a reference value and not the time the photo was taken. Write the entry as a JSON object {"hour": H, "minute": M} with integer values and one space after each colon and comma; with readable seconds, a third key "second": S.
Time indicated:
{"hour": 11, "minute": 46}
